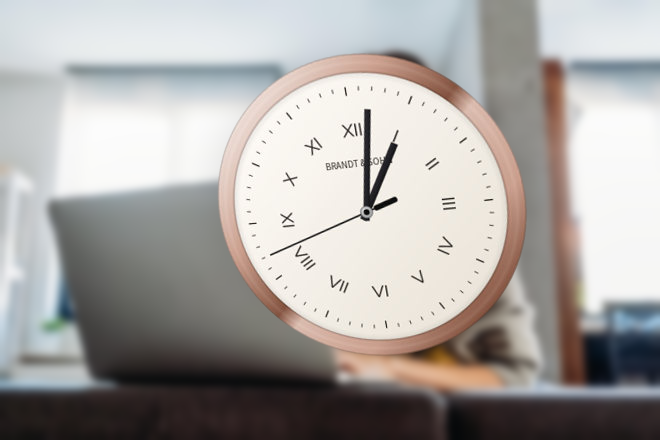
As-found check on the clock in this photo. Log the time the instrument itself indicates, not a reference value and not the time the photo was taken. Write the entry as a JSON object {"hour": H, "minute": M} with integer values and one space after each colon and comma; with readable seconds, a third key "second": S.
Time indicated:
{"hour": 1, "minute": 1, "second": 42}
